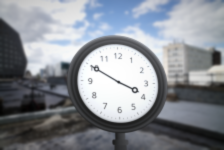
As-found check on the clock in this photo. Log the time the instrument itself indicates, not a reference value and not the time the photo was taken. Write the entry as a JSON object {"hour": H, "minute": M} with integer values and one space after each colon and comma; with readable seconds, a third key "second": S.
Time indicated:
{"hour": 3, "minute": 50}
